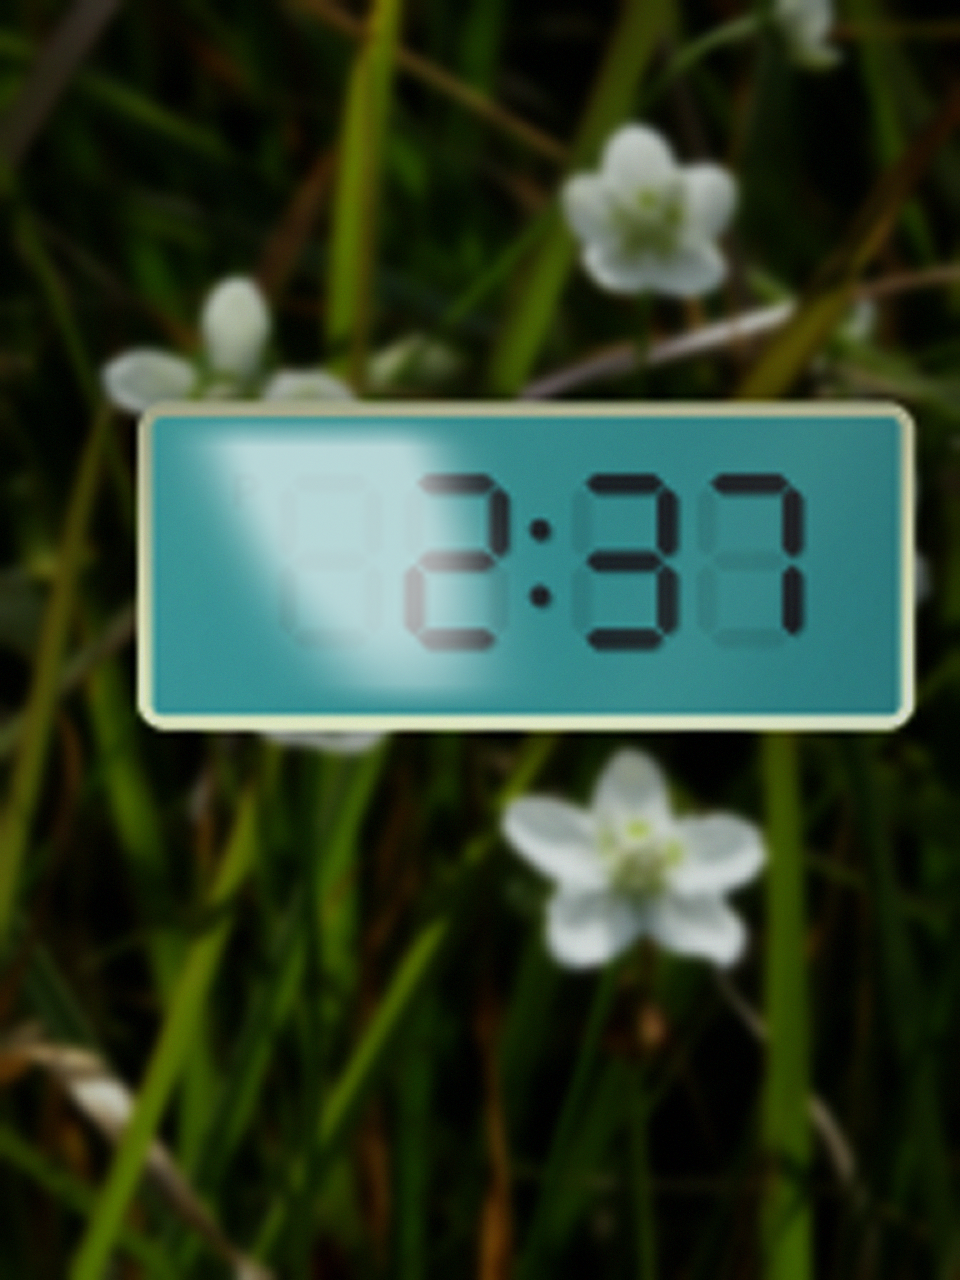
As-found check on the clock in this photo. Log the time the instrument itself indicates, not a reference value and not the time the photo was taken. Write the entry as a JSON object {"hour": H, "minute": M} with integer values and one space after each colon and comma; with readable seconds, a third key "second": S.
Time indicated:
{"hour": 2, "minute": 37}
